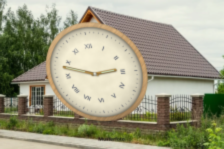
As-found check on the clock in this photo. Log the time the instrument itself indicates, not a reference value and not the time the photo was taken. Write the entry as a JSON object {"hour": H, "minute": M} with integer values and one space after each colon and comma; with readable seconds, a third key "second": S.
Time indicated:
{"hour": 2, "minute": 48}
